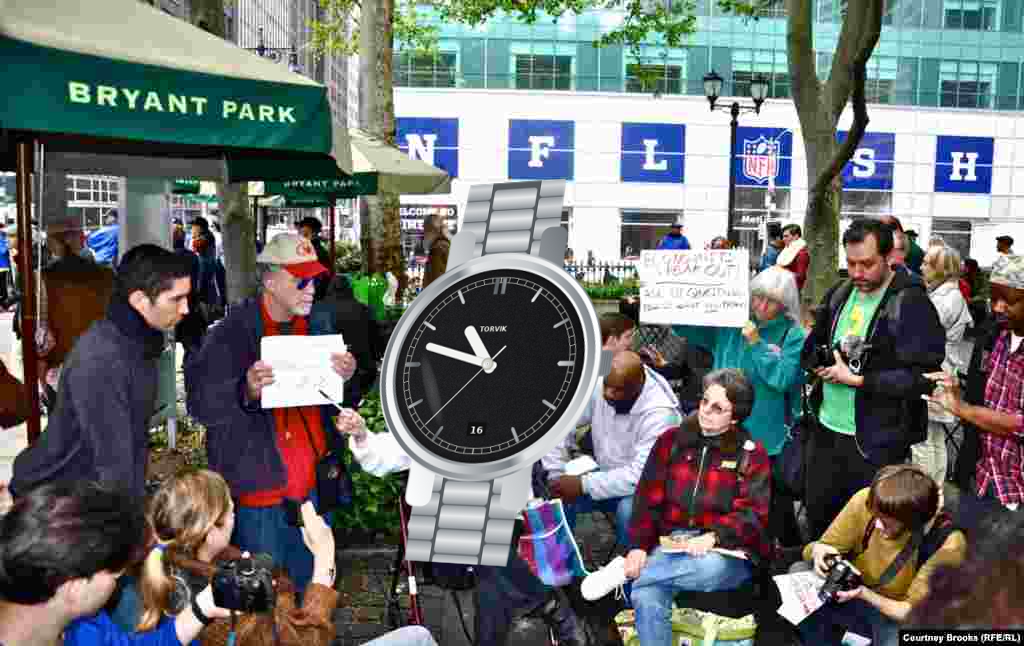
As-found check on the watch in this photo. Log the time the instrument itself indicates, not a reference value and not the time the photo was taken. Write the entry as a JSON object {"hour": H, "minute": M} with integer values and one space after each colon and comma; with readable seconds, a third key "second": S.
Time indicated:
{"hour": 10, "minute": 47, "second": 37}
